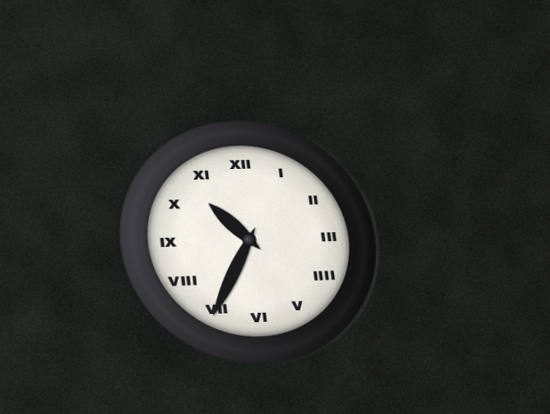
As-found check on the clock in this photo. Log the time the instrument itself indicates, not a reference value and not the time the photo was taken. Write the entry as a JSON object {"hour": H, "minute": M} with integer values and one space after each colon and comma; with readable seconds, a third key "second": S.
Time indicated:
{"hour": 10, "minute": 35}
